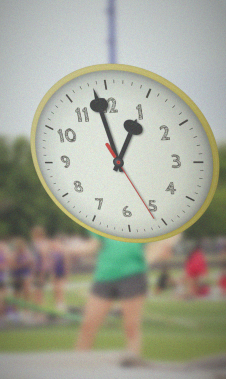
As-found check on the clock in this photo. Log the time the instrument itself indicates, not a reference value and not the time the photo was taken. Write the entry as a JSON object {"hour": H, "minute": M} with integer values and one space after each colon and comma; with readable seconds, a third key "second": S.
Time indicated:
{"hour": 12, "minute": 58, "second": 26}
